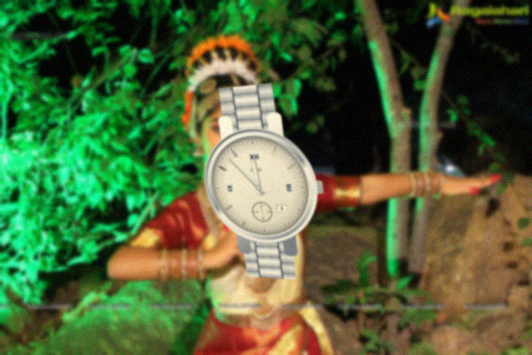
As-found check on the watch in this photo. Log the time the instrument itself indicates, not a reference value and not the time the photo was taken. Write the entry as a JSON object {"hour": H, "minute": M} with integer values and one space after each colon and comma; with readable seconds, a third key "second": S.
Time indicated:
{"hour": 11, "minute": 53}
